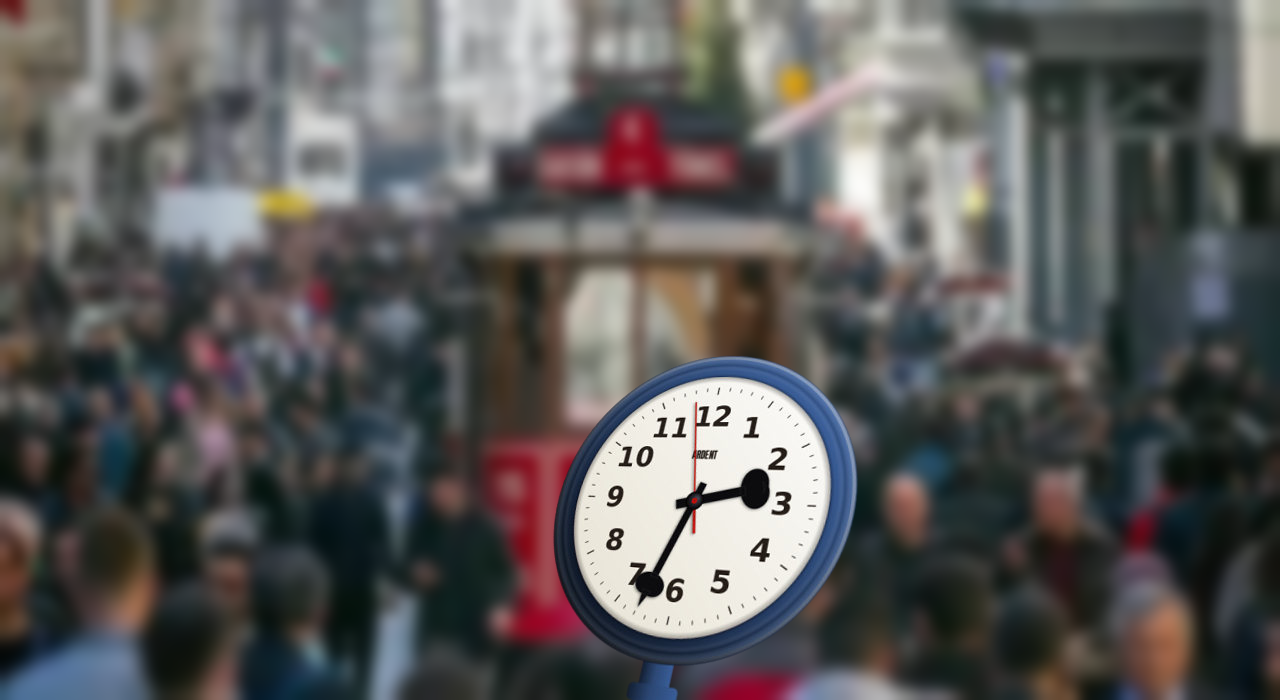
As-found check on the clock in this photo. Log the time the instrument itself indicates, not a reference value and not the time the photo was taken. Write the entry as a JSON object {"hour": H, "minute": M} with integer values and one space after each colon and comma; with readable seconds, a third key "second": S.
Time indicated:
{"hour": 2, "minute": 32, "second": 58}
